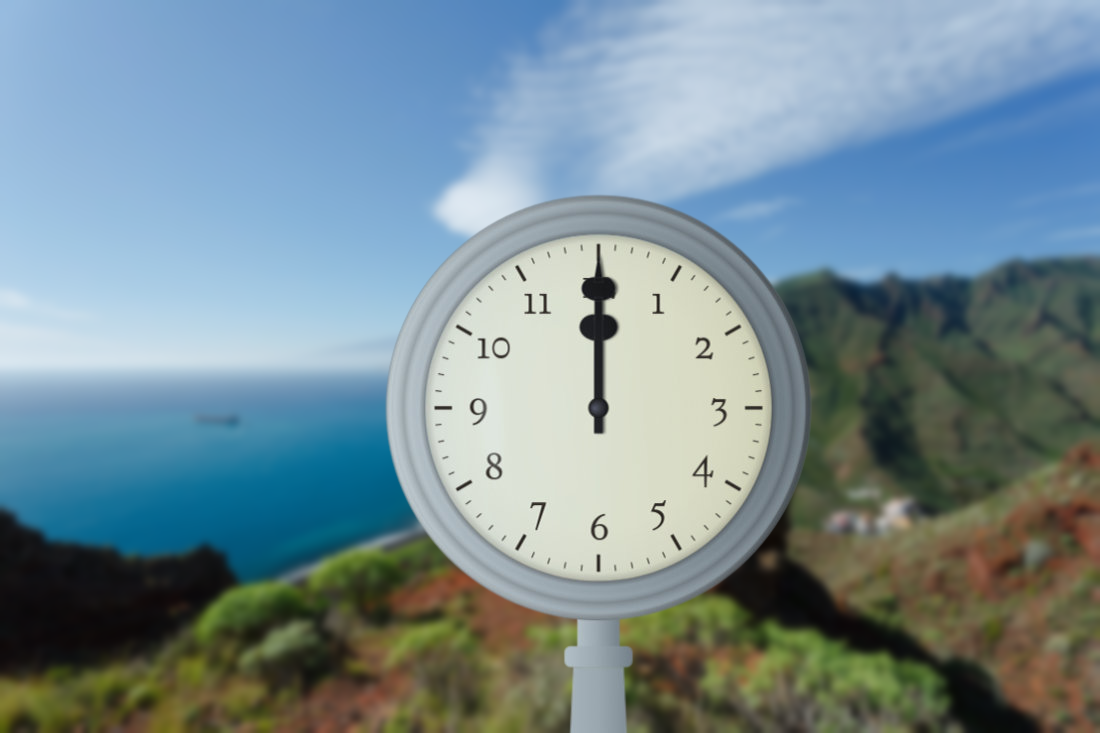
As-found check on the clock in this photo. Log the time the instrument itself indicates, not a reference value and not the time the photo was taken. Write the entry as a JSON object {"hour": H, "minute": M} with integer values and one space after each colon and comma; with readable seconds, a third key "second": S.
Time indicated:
{"hour": 12, "minute": 0}
